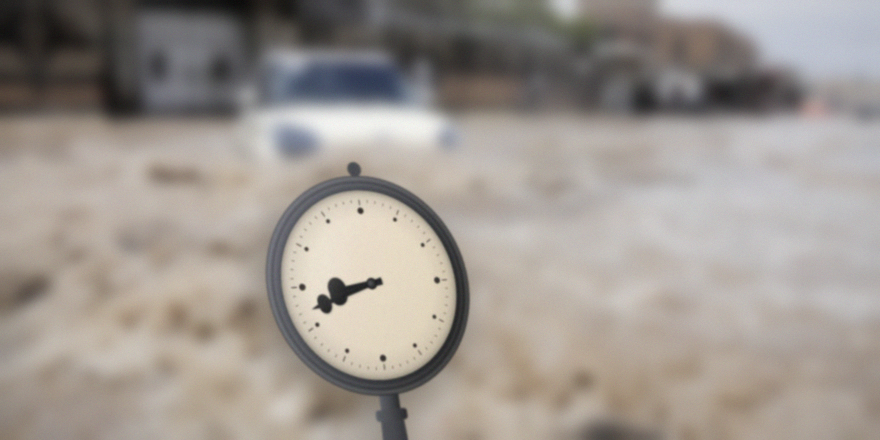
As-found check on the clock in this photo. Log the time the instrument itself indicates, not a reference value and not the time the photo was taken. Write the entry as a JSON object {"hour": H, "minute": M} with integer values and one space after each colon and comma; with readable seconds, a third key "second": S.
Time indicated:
{"hour": 8, "minute": 42}
